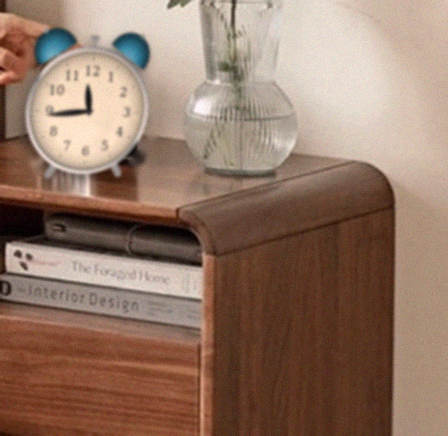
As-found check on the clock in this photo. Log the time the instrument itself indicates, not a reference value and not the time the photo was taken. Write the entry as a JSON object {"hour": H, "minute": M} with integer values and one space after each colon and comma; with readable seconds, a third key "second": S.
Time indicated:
{"hour": 11, "minute": 44}
